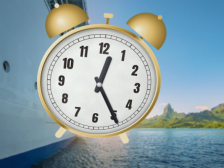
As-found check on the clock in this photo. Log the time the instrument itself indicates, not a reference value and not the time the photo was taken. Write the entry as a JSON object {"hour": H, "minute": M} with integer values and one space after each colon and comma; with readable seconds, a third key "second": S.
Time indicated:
{"hour": 12, "minute": 25}
